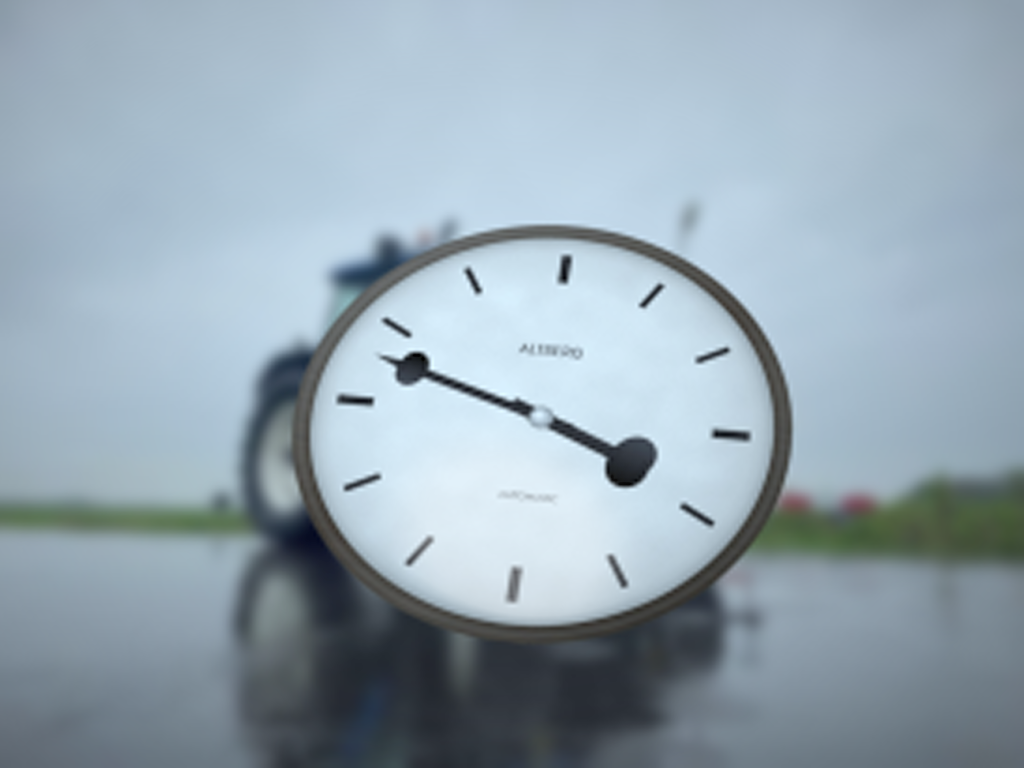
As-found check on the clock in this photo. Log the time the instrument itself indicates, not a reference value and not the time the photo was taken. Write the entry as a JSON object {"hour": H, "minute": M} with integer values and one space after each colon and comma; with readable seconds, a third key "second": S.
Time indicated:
{"hour": 3, "minute": 48}
